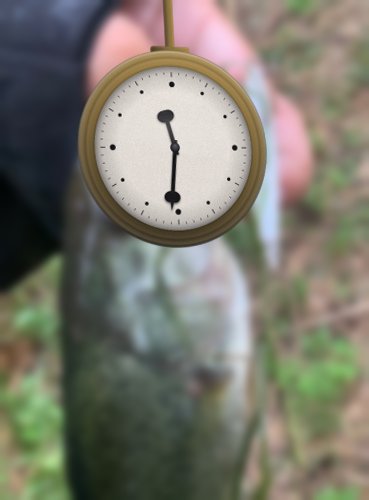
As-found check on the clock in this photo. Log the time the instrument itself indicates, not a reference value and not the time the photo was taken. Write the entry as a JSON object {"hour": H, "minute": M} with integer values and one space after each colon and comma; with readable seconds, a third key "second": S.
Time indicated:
{"hour": 11, "minute": 31}
